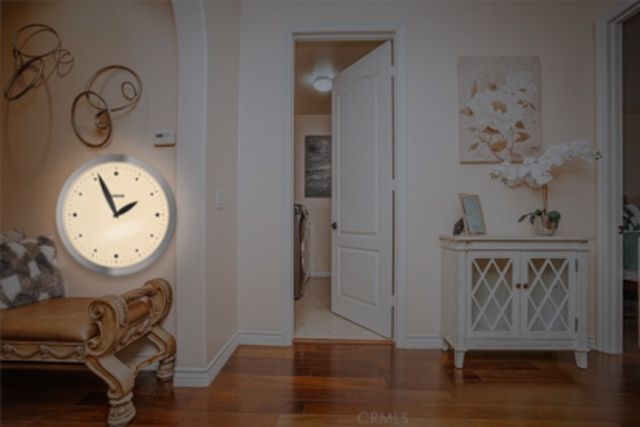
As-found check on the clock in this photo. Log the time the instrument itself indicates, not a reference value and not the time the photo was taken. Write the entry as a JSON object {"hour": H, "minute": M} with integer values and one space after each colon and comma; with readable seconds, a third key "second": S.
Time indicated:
{"hour": 1, "minute": 56}
